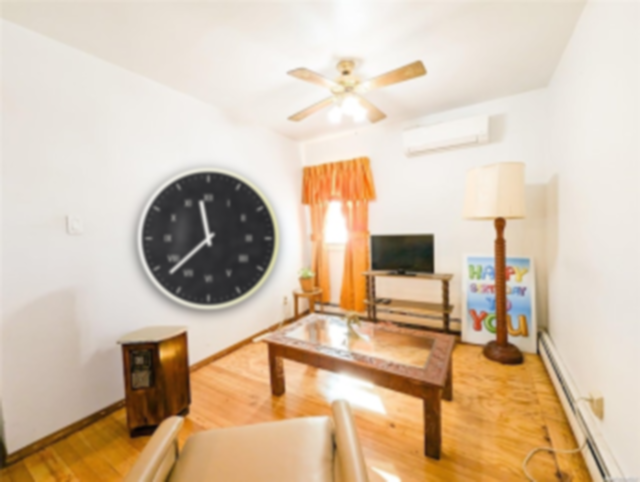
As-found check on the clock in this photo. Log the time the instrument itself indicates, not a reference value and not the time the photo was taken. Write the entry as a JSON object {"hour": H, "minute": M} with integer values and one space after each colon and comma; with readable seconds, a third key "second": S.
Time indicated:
{"hour": 11, "minute": 38}
